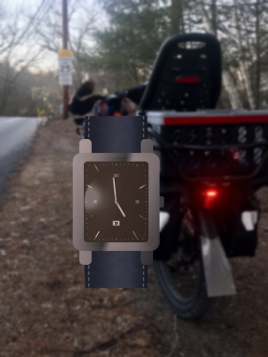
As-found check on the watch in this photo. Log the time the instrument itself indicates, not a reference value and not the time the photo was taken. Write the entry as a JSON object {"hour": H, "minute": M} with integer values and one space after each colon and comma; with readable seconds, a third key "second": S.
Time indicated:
{"hour": 4, "minute": 59}
